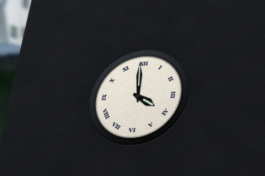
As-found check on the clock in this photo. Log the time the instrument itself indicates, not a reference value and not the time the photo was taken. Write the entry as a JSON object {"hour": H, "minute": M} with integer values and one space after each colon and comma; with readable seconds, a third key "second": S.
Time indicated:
{"hour": 3, "minute": 59}
